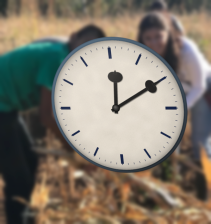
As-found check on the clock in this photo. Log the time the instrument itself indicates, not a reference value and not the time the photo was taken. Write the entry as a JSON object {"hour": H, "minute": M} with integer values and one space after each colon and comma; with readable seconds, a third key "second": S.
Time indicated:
{"hour": 12, "minute": 10}
